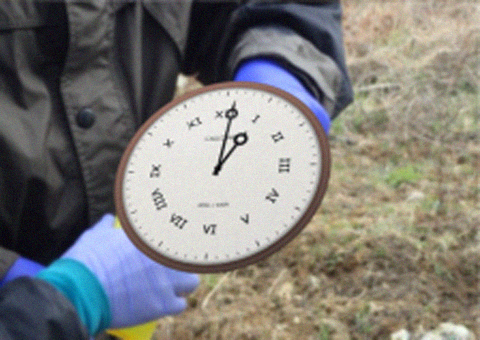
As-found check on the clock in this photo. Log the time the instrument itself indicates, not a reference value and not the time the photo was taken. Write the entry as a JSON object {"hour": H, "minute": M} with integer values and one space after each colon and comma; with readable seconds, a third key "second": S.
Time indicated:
{"hour": 1, "minute": 1}
